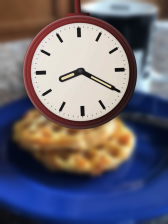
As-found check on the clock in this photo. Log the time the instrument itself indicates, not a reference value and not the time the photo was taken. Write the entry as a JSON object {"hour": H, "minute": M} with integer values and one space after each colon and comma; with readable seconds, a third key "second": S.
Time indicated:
{"hour": 8, "minute": 20}
